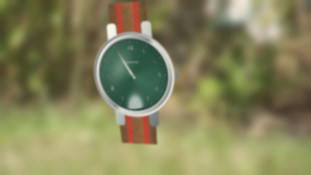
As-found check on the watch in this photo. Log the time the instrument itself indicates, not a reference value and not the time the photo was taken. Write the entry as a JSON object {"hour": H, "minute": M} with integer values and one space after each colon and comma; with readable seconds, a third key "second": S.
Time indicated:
{"hour": 10, "minute": 55}
